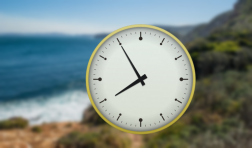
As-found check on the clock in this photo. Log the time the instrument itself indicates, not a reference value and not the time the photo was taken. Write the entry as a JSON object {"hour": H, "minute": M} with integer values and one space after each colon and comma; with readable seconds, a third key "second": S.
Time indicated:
{"hour": 7, "minute": 55}
